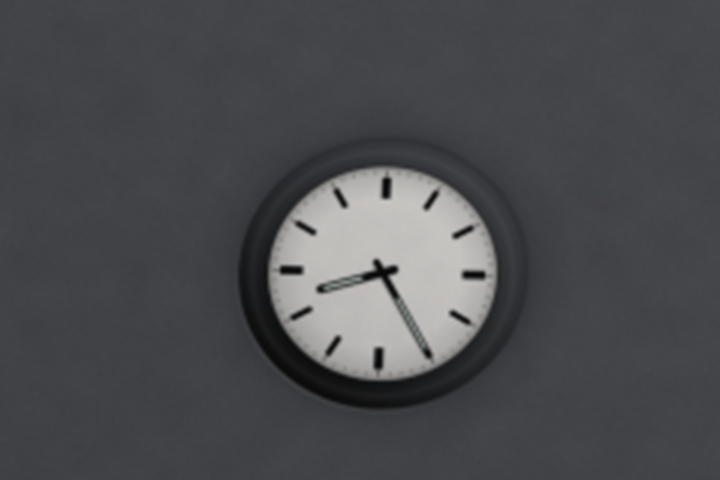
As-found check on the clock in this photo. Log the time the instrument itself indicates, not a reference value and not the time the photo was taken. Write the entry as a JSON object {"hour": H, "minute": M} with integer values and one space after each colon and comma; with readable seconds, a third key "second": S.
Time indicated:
{"hour": 8, "minute": 25}
